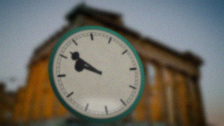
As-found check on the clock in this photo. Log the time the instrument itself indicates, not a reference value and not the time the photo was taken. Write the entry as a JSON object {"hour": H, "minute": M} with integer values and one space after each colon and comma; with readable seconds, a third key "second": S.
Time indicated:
{"hour": 9, "minute": 52}
